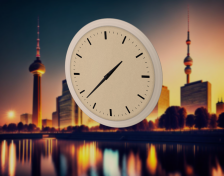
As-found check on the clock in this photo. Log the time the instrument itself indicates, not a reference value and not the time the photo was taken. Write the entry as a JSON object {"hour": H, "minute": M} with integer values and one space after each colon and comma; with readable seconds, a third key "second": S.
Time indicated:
{"hour": 1, "minute": 38}
